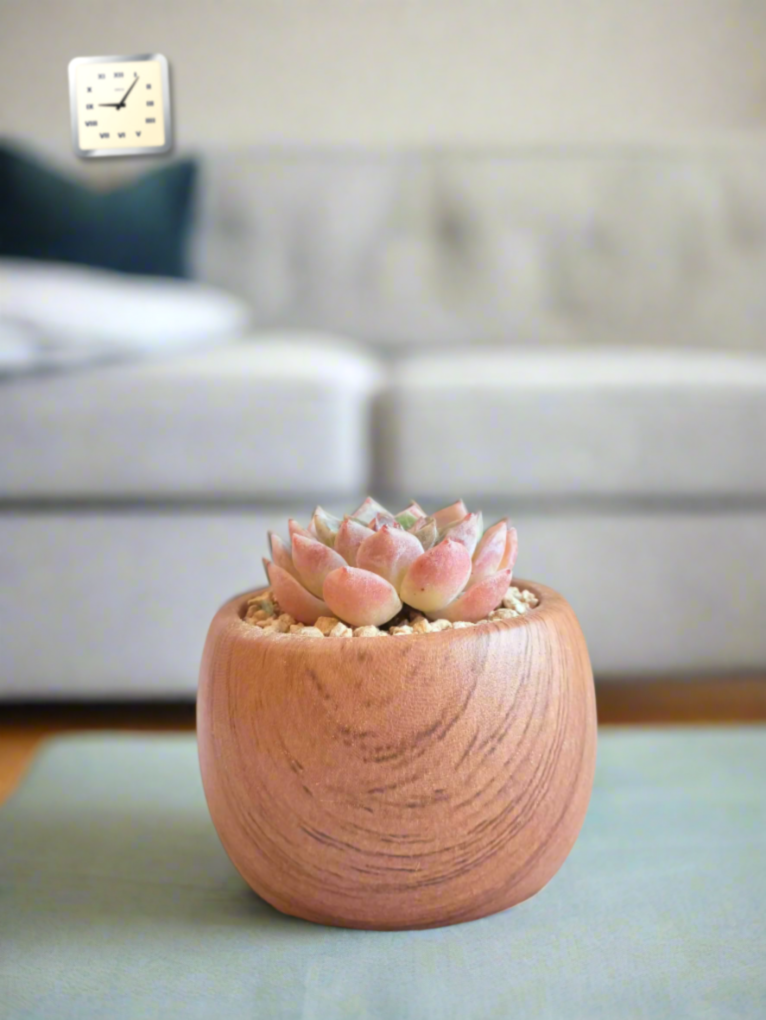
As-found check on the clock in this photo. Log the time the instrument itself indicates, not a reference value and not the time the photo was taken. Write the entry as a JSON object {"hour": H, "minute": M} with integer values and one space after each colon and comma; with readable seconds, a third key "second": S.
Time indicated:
{"hour": 9, "minute": 6}
